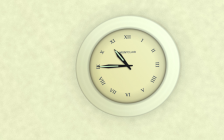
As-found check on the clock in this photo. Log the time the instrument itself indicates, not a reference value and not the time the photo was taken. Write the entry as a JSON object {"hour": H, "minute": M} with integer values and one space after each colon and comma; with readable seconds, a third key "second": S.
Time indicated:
{"hour": 10, "minute": 45}
